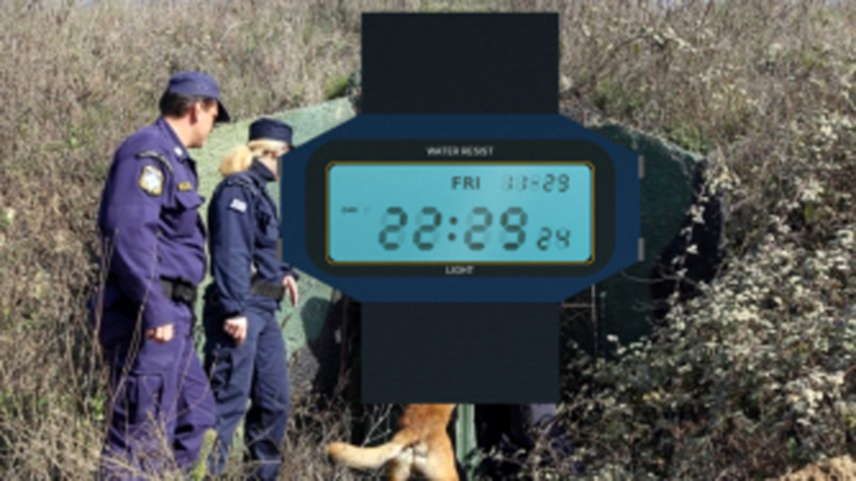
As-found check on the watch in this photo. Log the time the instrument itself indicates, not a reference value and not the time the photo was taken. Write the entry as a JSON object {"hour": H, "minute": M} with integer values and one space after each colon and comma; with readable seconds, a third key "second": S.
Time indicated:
{"hour": 22, "minute": 29, "second": 24}
